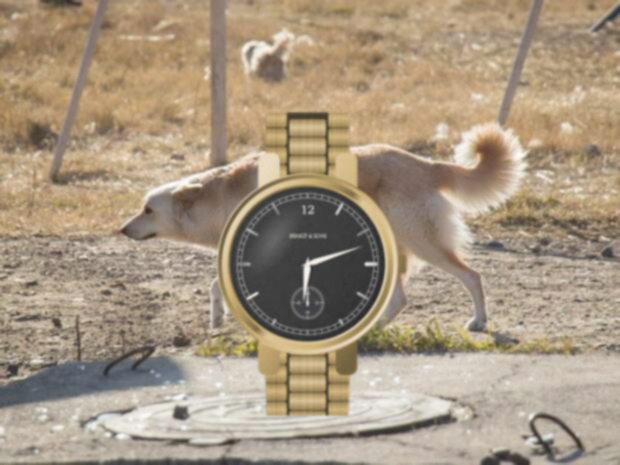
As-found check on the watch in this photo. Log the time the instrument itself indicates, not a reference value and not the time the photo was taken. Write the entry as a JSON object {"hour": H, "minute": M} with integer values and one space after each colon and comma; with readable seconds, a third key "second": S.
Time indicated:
{"hour": 6, "minute": 12}
